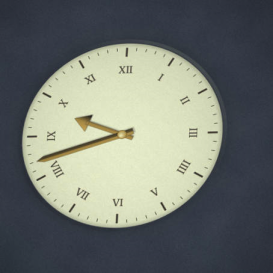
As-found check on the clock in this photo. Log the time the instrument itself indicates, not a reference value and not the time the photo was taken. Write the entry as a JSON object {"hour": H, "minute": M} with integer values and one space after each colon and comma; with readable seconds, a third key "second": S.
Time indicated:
{"hour": 9, "minute": 42}
